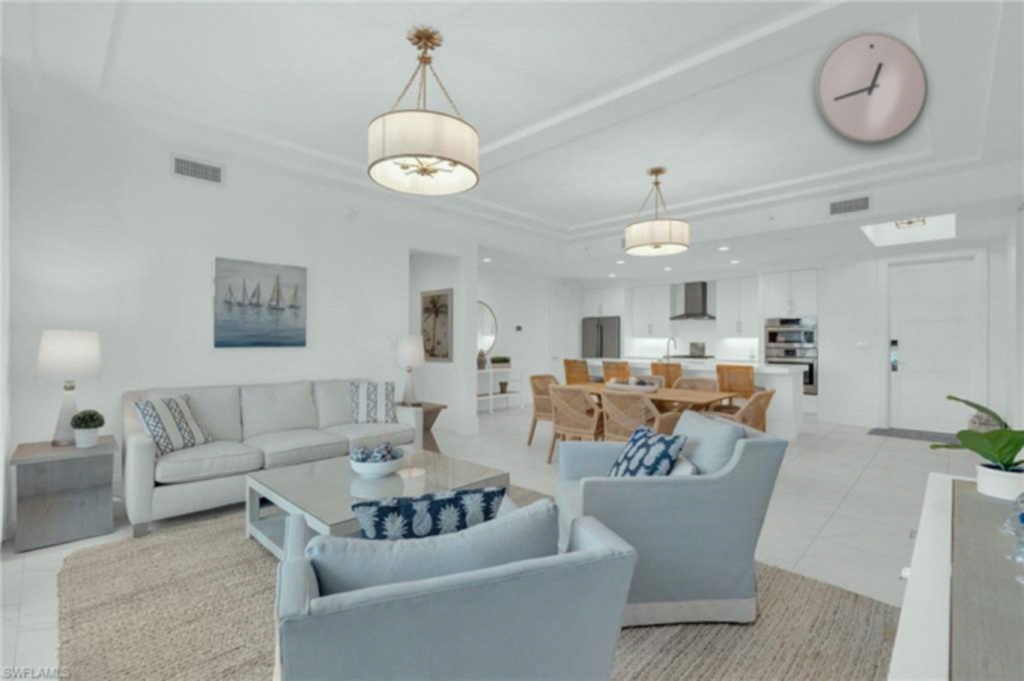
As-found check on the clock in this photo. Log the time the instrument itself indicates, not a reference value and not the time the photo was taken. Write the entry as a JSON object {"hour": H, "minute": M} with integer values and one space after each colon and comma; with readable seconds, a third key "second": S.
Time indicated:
{"hour": 12, "minute": 42}
